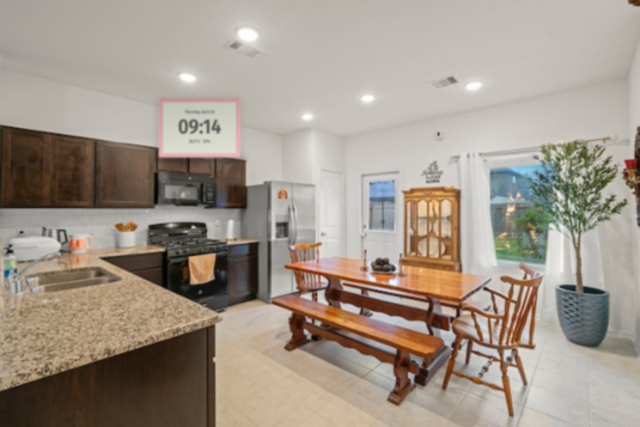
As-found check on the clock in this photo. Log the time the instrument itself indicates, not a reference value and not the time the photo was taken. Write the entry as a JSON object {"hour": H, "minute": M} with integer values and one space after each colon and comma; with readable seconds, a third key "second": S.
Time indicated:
{"hour": 9, "minute": 14}
